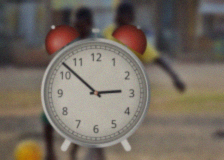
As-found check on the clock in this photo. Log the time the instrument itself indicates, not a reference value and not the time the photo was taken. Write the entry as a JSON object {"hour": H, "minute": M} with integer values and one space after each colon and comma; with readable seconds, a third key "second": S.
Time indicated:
{"hour": 2, "minute": 52}
